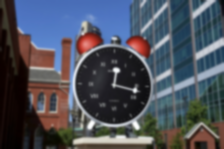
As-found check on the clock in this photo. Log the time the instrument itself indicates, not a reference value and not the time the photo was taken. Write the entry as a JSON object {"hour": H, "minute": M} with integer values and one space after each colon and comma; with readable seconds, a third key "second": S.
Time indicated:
{"hour": 12, "minute": 17}
